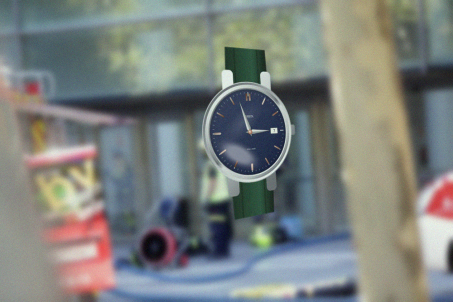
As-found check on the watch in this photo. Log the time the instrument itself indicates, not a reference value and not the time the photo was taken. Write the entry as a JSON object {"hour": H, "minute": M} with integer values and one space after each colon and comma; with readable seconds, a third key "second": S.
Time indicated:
{"hour": 2, "minute": 57}
